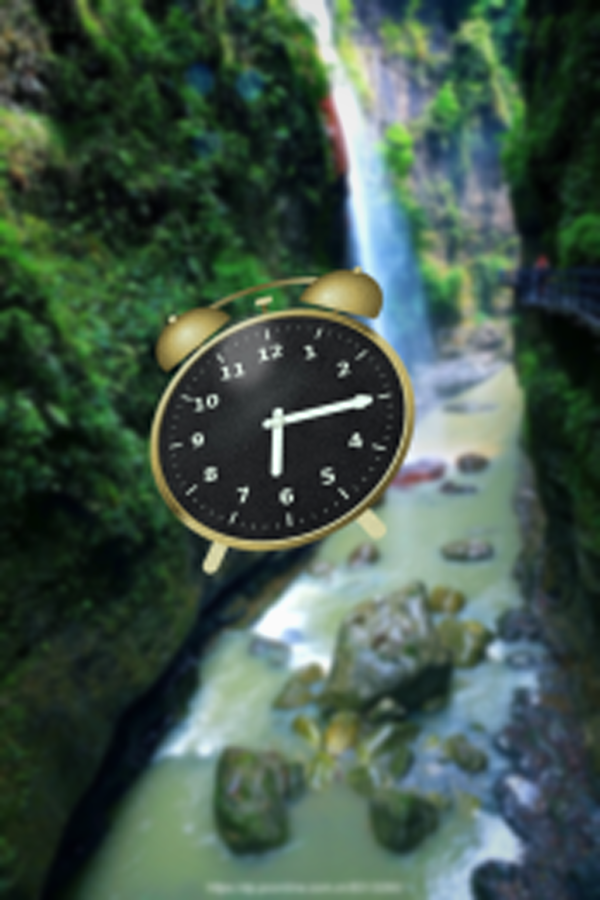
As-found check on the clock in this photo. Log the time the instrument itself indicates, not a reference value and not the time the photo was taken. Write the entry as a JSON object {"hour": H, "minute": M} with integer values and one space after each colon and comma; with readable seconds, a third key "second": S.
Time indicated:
{"hour": 6, "minute": 15}
